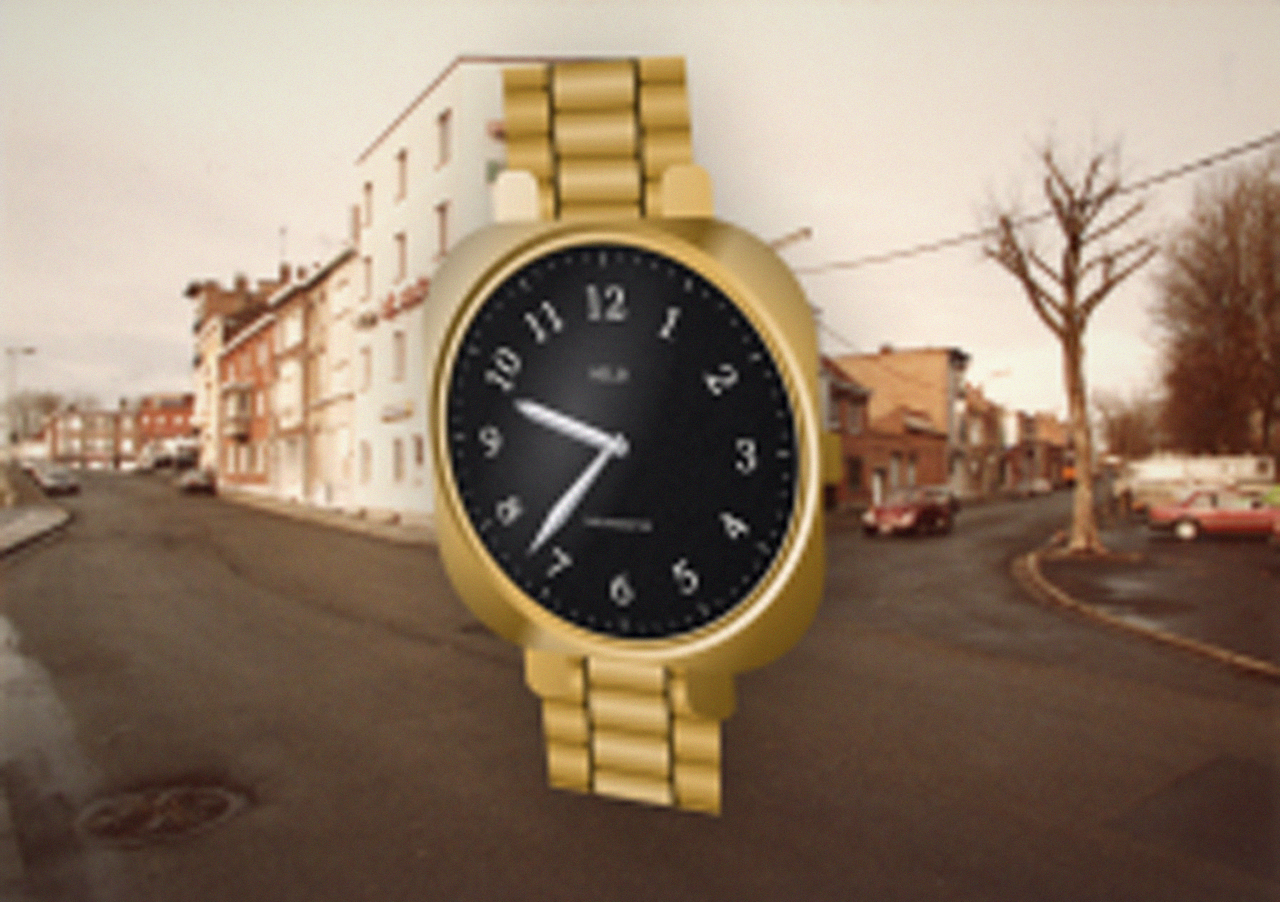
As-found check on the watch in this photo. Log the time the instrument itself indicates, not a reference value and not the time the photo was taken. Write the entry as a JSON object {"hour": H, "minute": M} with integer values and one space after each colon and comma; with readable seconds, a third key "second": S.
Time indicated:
{"hour": 9, "minute": 37}
